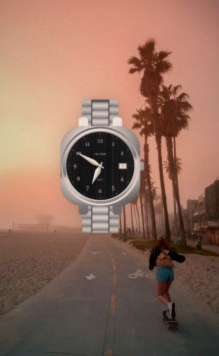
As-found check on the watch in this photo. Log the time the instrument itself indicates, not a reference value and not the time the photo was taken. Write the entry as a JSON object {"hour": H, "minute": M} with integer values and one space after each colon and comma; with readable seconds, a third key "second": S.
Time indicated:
{"hour": 6, "minute": 50}
